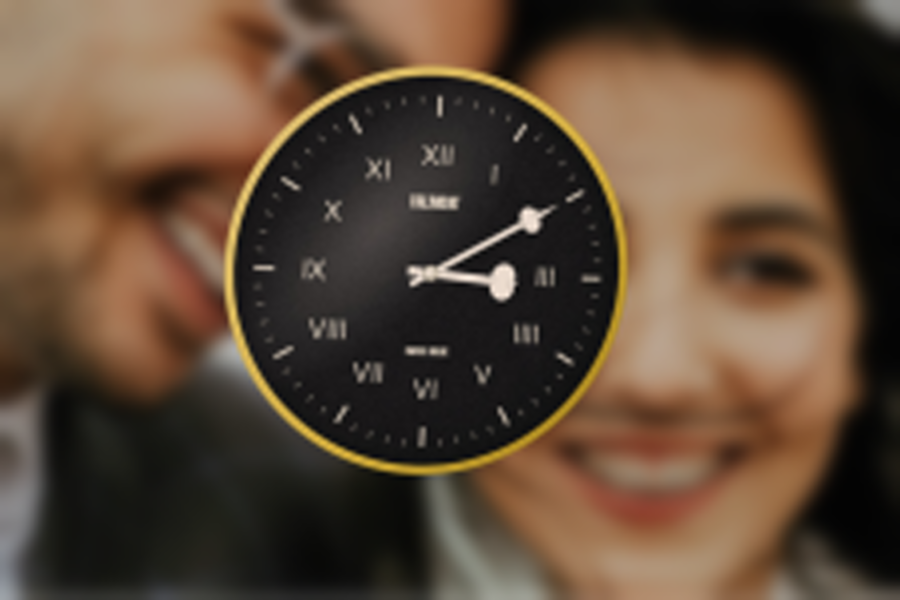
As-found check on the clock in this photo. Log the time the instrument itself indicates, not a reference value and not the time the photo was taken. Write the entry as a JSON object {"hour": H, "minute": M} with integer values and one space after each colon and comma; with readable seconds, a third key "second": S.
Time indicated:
{"hour": 3, "minute": 10}
